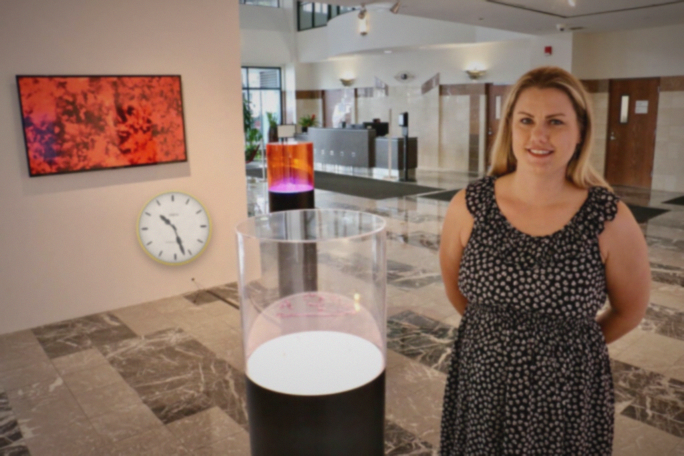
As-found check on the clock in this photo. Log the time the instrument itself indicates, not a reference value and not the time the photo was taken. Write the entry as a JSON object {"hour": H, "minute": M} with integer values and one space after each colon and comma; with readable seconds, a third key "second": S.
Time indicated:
{"hour": 10, "minute": 27}
